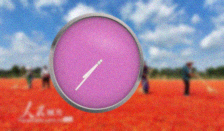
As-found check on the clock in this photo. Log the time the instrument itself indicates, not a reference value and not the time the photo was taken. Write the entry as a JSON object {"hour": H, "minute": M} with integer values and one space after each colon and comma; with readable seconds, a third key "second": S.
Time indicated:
{"hour": 7, "minute": 37}
